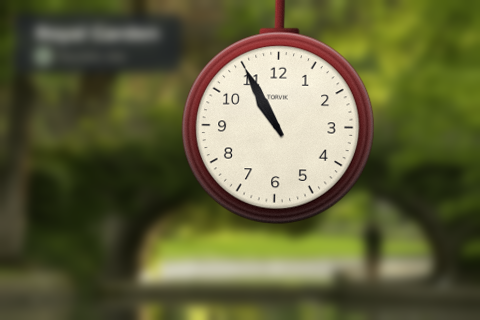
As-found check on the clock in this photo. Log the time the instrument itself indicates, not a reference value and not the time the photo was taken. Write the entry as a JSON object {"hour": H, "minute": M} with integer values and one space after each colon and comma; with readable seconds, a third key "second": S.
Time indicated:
{"hour": 10, "minute": 55}
